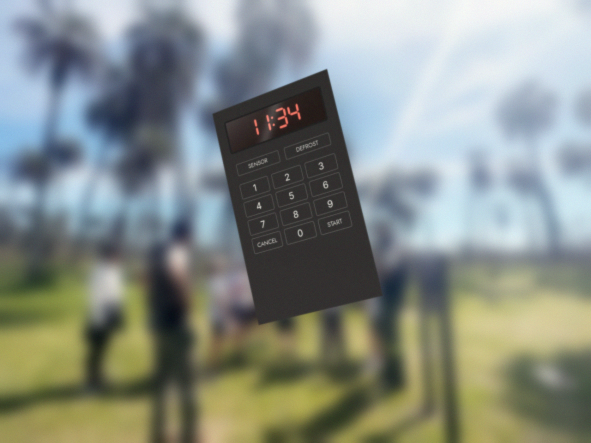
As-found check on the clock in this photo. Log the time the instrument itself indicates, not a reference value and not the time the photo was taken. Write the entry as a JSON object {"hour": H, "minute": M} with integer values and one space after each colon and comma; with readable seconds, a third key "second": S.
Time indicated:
{"hour": 11, "minute": 34}
